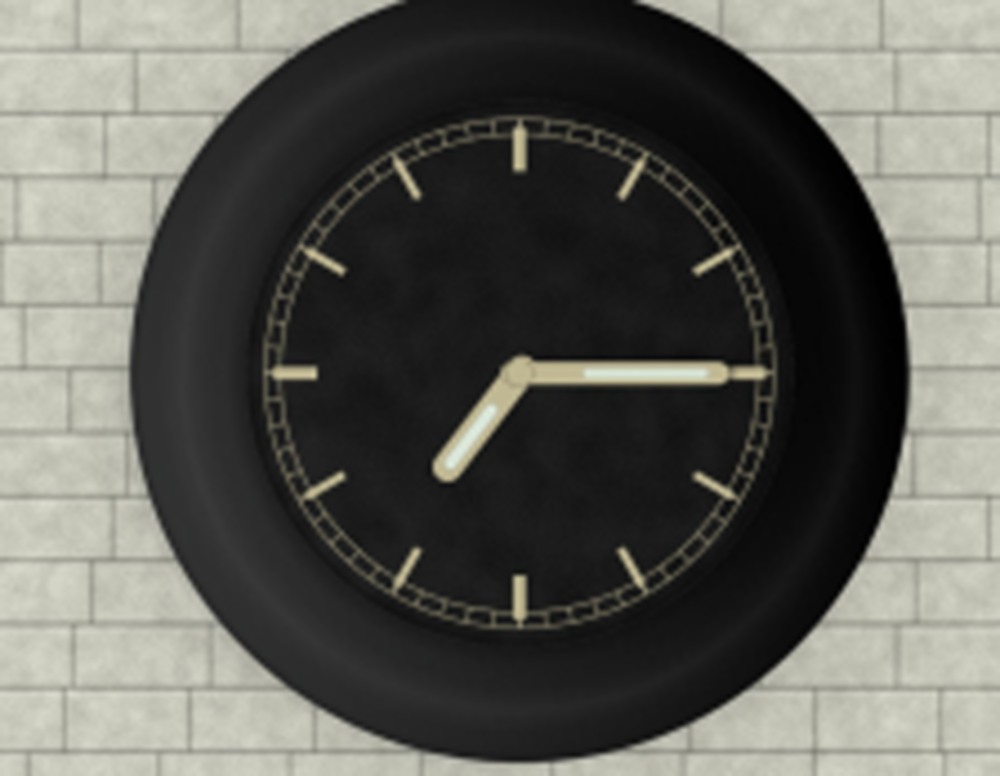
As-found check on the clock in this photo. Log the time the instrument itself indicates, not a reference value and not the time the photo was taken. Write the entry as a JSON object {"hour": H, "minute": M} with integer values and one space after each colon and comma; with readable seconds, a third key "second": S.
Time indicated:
{"hour": 7, "minute": 15}
